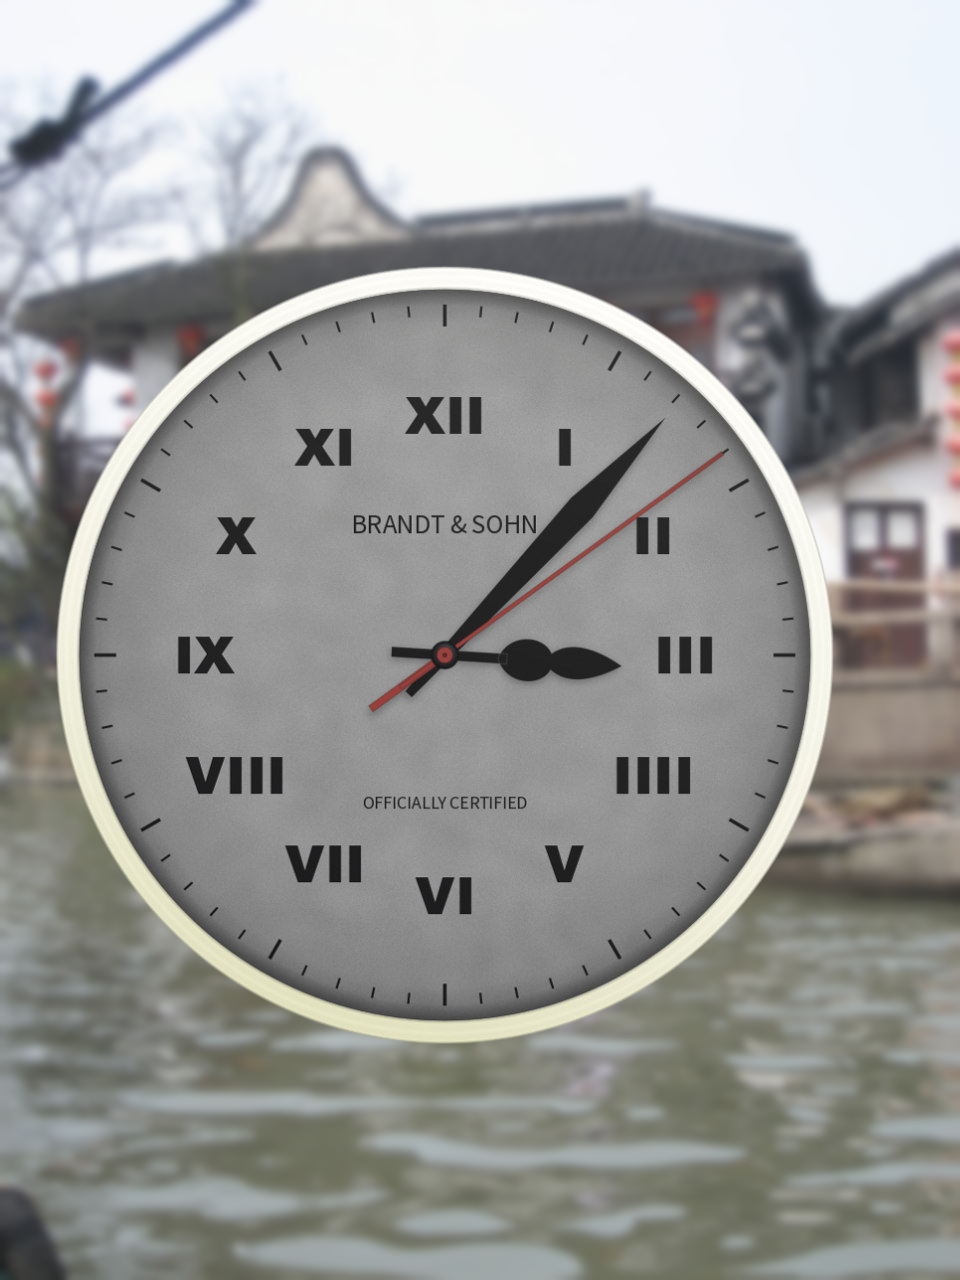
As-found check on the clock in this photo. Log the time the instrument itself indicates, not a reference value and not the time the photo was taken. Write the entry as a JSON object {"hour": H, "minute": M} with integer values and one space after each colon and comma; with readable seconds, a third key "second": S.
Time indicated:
{"hour": 3, "minute": 7, "second": 9}
